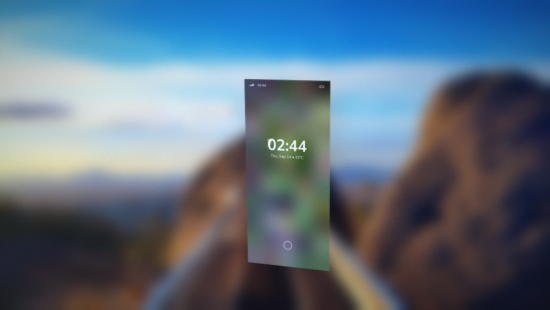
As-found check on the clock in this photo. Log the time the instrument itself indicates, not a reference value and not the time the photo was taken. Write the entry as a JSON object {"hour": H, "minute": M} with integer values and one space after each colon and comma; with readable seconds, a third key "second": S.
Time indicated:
{"hour": 2, "minute": 44}
